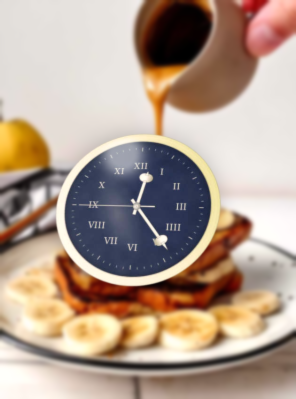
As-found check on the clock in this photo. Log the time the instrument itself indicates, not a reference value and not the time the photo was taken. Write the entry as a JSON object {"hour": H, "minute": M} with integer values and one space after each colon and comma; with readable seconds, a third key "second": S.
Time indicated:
{"hour": 12, "minute": 23, "second": 45}
